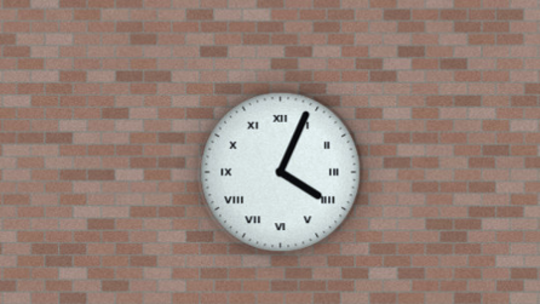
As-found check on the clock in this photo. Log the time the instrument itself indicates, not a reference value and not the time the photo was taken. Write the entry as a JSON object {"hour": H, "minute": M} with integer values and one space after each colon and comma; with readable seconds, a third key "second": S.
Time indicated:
{"hour": 4, "minute": 4}
